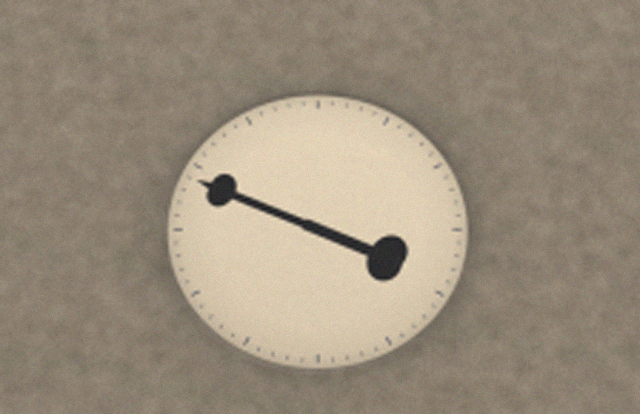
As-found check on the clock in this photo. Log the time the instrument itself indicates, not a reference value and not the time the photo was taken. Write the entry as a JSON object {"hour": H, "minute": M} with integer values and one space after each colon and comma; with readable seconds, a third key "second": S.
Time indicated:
{"hour": 3, "minute": 49}
